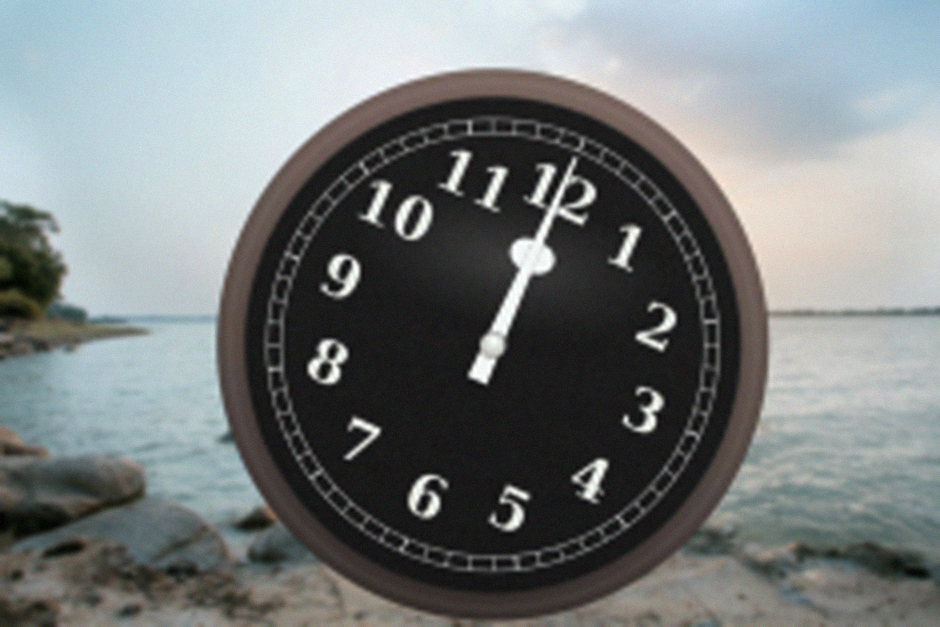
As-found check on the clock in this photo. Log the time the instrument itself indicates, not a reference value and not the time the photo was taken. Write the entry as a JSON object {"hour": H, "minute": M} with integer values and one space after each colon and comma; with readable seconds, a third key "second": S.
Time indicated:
{"hour": 12, "minute": 0}
